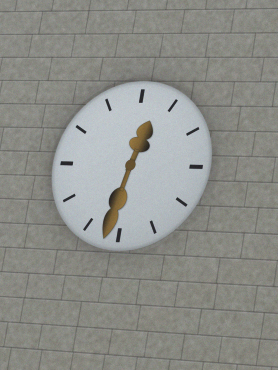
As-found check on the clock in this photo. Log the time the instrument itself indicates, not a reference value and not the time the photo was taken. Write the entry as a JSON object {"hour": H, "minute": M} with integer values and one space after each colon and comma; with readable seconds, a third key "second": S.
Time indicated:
{"hour": 12, "minute": 32}
